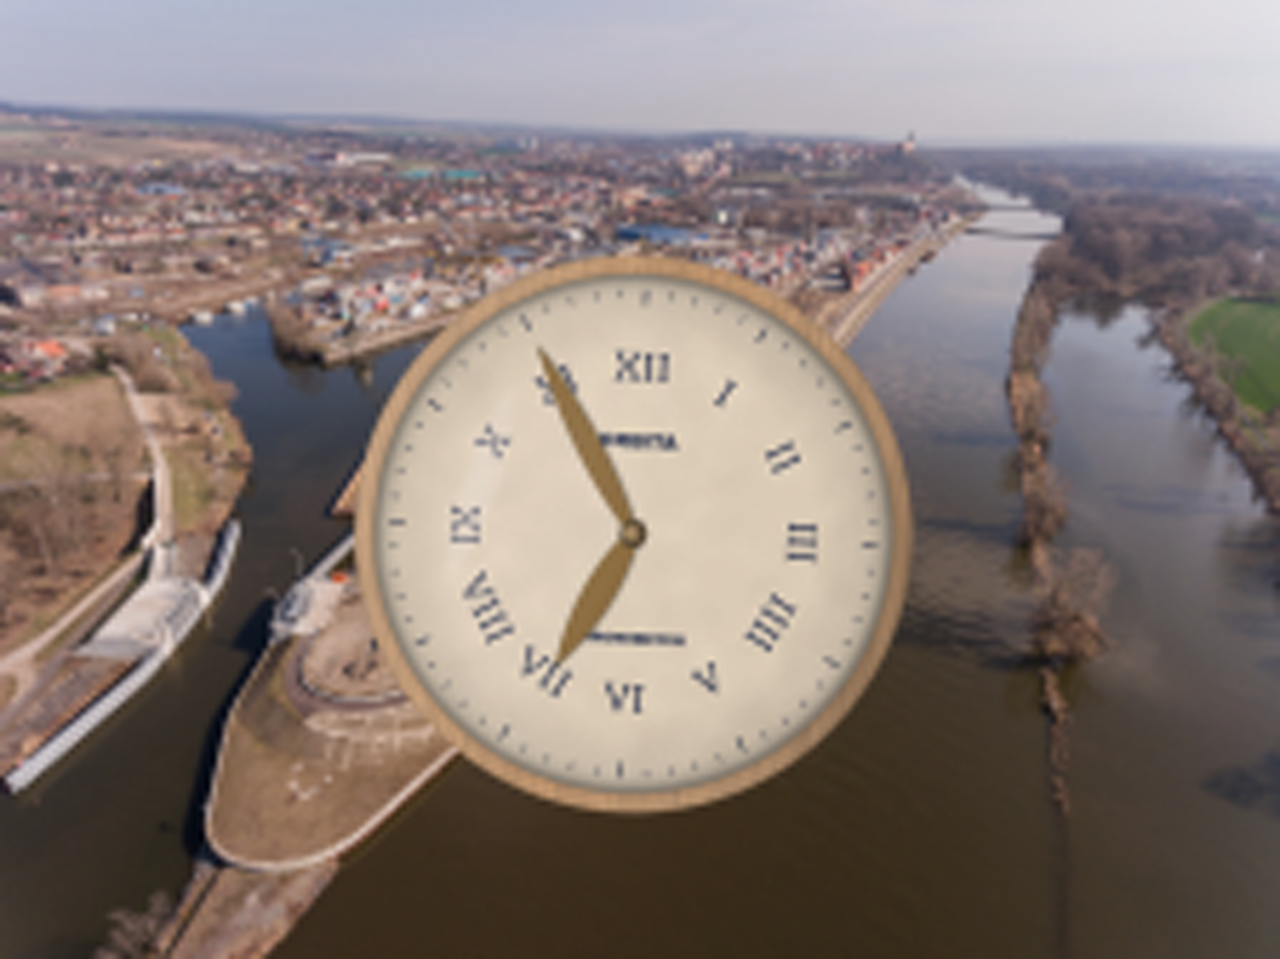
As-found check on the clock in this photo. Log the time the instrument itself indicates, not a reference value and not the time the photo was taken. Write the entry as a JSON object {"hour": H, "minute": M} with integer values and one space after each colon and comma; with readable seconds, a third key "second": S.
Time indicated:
{"hour": 6, "minute": 55}
